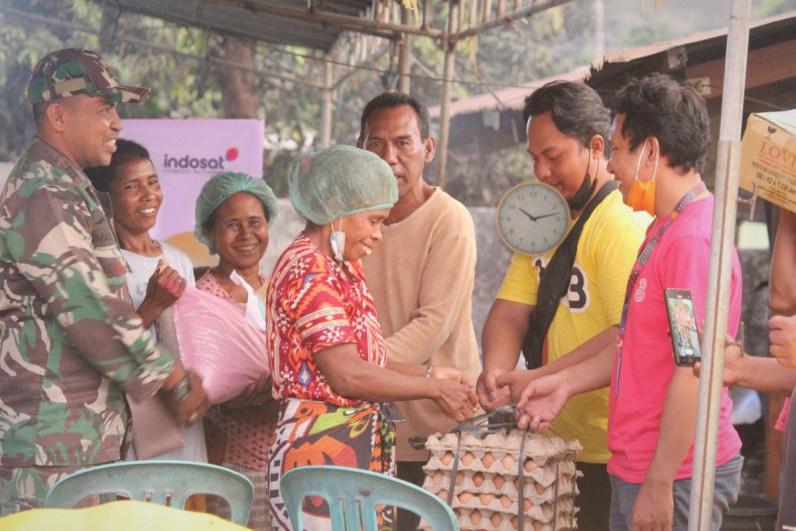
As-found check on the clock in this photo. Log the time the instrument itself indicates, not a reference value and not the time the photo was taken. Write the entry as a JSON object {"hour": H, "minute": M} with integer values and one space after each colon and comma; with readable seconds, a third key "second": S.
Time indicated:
{"hour": 10, "minute": 13}
